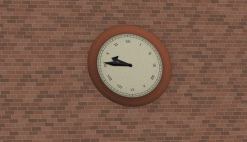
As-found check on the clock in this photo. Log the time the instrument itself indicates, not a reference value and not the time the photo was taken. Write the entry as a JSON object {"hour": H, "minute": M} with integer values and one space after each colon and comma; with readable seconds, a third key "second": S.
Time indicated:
{"hour": 9, "minute": 46}
